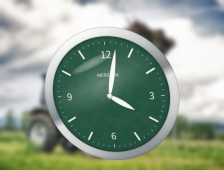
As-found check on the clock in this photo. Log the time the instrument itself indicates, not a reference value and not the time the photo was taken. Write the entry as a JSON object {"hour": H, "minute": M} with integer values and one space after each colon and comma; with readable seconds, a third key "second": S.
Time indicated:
{"hour": 4, "minute": 2}
